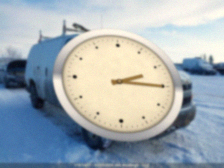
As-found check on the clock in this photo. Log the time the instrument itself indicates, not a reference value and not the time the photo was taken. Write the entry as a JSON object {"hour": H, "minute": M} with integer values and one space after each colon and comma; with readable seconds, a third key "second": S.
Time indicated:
{"hour": 2, "minute": 15}
